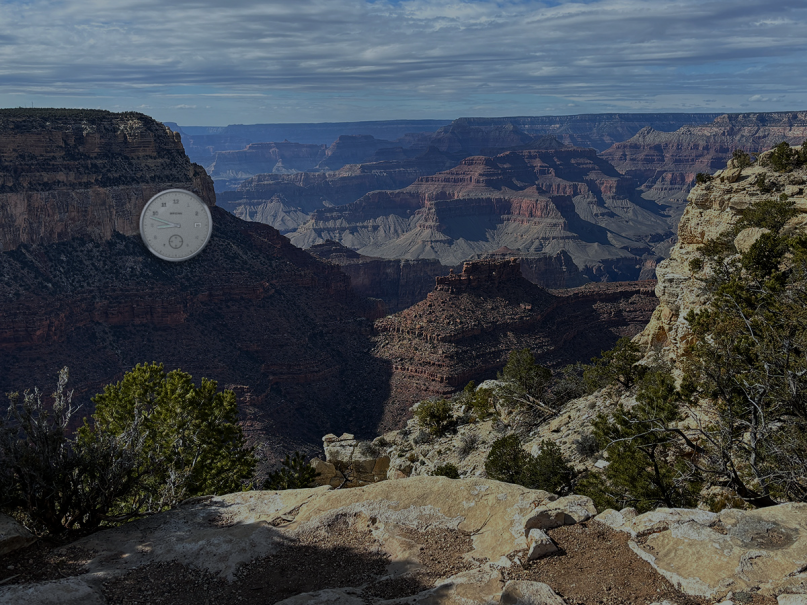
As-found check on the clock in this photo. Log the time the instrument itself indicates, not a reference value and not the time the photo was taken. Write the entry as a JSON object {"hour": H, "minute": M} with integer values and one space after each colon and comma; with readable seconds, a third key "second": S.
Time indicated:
{"hour": 8, "minute": 48}
